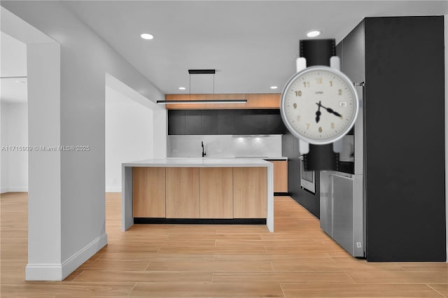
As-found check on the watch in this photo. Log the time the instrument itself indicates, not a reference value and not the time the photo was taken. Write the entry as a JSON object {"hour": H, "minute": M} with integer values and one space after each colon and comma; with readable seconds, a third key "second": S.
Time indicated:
{"hour": 6, "minute": 20}
